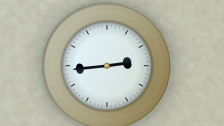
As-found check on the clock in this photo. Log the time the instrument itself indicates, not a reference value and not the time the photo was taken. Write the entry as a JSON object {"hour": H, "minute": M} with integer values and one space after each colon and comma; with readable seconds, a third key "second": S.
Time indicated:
{"hour": 2, "minute": 44}
